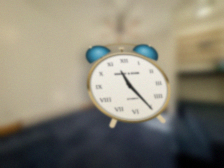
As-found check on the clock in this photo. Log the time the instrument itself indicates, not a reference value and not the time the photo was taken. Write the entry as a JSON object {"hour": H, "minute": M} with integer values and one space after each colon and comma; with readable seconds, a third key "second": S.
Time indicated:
{"hour": 11, "minute": 25}
